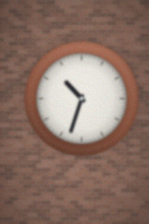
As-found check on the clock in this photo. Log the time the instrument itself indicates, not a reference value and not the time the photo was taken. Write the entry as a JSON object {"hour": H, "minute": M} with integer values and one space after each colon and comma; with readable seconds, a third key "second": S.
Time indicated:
{"hour": 10, "minute": 33}
